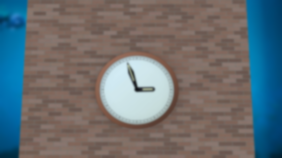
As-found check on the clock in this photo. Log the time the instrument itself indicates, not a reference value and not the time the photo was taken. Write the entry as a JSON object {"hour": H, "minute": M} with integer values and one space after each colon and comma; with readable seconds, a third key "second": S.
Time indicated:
{"hour": 2, "minute": 57}
